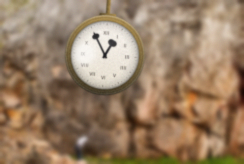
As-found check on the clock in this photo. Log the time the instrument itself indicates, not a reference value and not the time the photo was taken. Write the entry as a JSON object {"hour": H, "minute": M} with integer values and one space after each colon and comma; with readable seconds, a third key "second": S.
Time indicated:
{"hour": 12, "minute": 55}
